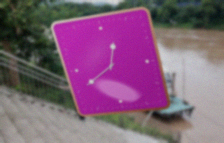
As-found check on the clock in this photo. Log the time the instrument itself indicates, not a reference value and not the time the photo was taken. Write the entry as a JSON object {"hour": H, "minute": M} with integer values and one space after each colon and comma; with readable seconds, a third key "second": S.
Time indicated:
{"hour": 12, "minute": 40}
